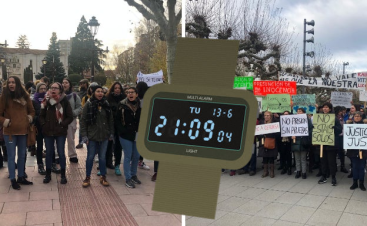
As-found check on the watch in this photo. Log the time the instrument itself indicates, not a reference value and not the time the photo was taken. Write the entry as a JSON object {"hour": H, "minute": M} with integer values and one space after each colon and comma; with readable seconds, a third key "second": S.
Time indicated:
{"hour": 21, "minute": 9, "second": 4}
